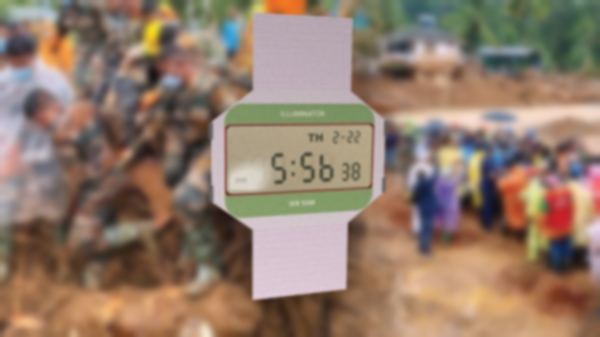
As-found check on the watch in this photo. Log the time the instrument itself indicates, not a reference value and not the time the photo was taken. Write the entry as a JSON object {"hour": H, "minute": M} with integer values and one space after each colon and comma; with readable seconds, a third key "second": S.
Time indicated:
{"hour": 5, "minute": 56, "second": 38}
